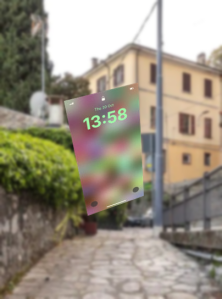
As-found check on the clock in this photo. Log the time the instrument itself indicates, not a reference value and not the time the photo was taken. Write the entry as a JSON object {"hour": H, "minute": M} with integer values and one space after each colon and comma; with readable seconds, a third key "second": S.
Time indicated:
{"hour": 13, "minute": 58}
